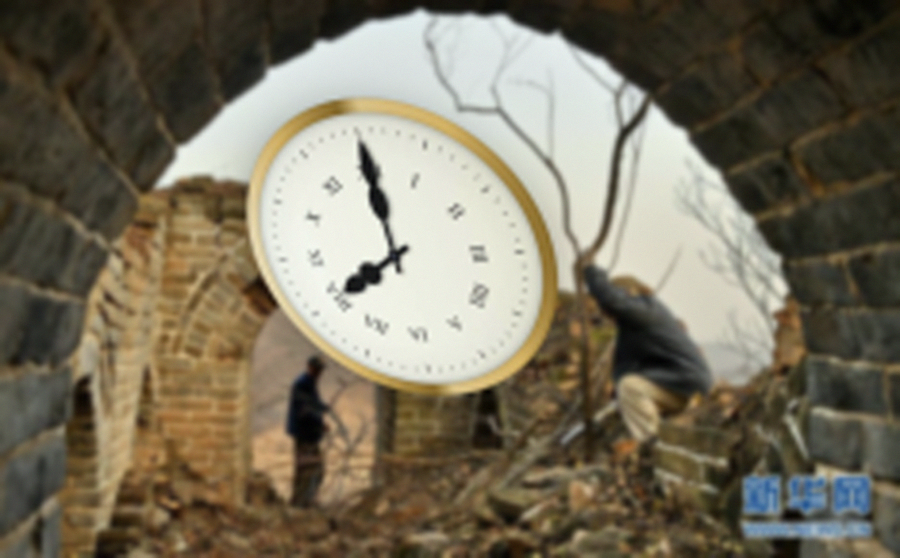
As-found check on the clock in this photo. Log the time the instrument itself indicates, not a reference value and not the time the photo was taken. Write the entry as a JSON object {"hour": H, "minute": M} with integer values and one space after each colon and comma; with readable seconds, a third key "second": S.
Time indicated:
{"hour": 8, "minute": 0}
